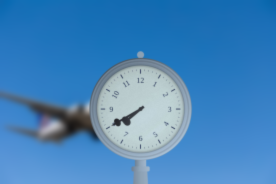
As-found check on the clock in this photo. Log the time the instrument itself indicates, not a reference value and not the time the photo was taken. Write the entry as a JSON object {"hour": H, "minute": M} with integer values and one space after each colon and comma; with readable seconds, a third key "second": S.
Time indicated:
{"hour": 7, "minute": 40}
